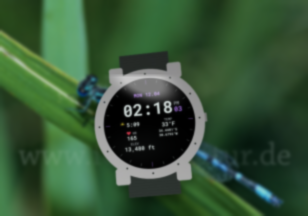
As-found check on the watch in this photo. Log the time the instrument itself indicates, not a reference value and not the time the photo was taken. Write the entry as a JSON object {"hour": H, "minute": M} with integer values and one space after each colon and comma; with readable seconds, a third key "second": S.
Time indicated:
{"hour": 2, "minute": 18}
